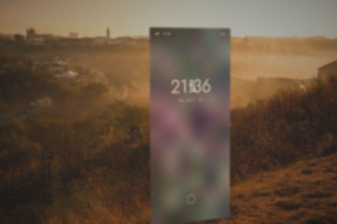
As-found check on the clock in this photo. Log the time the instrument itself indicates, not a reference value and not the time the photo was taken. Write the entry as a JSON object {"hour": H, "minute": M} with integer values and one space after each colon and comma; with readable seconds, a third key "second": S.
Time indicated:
{"hour": 21, "minute": 36}
